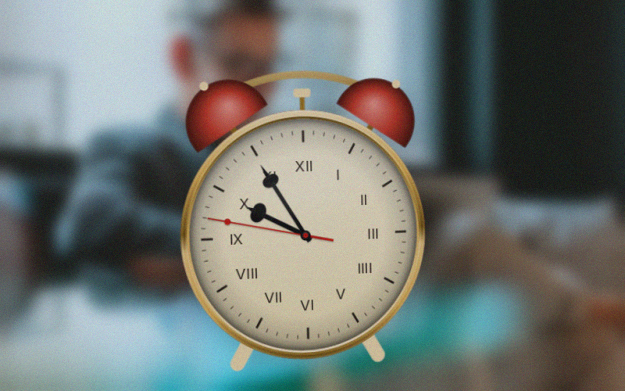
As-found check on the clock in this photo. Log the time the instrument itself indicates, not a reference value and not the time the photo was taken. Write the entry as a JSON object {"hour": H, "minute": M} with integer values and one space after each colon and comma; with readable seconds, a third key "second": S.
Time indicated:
{"hour": 9, "minute": 54, "second": 47}
